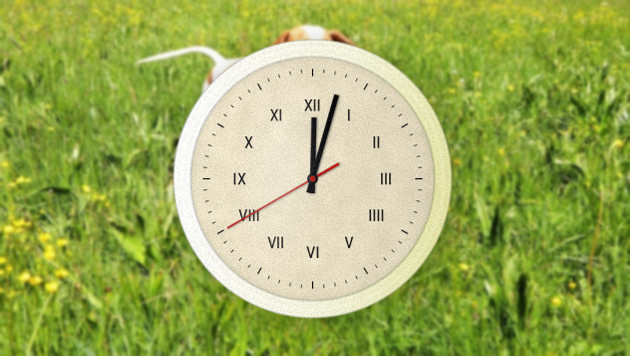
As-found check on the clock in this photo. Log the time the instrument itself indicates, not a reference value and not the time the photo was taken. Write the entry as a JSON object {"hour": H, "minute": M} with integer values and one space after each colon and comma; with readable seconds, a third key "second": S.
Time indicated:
{"hour": 12, "minute": 2, "second": 40}
